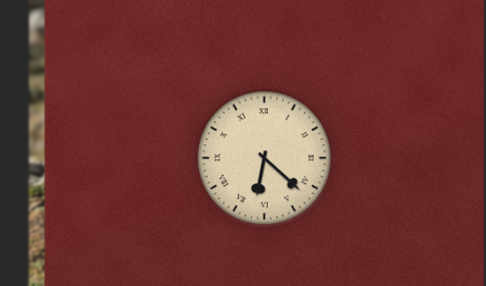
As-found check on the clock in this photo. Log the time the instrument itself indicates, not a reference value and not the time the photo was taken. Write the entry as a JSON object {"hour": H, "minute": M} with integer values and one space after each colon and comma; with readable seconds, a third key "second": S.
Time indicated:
{"hour": 6, "minute": 22}
